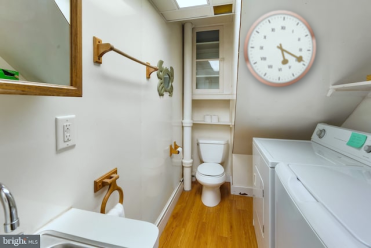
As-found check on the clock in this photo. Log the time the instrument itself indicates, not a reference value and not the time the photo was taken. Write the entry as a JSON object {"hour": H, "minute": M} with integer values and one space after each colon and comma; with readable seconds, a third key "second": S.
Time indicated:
{"hour": 5, "minute": 19}
